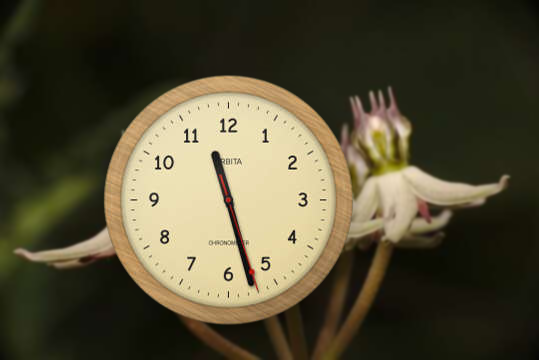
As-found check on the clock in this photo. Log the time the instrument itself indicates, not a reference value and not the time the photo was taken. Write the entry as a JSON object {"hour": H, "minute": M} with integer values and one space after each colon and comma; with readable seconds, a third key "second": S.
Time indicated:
{"hour": 11, "minute": 27, "second": 27}
